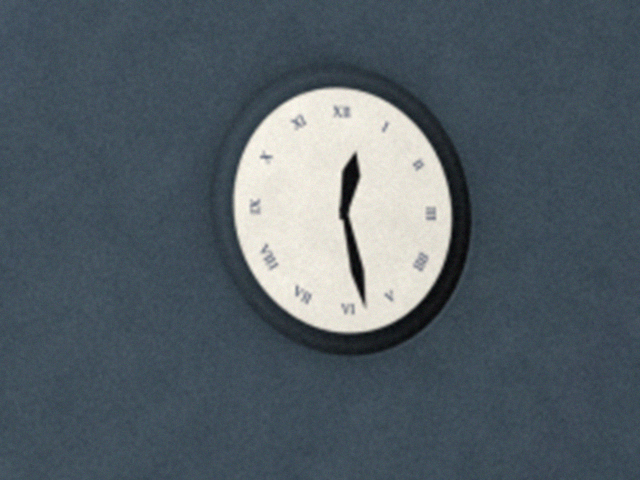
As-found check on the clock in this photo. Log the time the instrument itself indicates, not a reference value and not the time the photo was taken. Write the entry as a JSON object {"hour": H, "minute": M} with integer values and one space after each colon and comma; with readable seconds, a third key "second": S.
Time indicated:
{"hour": 12, "minute": 28}
